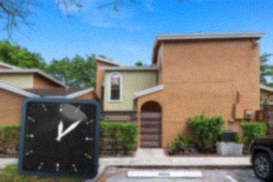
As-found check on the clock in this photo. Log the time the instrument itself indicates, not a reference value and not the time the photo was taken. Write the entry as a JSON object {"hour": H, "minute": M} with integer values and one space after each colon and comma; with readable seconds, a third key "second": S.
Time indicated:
{"hour": 12, "minute": 8}
